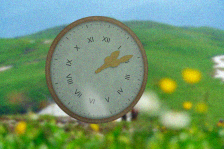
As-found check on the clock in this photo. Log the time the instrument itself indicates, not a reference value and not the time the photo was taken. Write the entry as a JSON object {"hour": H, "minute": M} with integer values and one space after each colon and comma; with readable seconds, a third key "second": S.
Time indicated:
{"hour": 1, "minute": 9}
